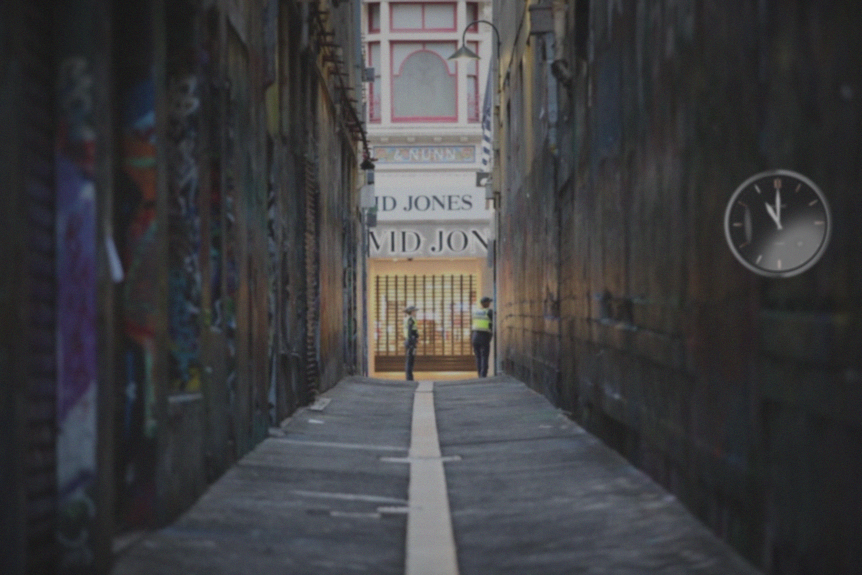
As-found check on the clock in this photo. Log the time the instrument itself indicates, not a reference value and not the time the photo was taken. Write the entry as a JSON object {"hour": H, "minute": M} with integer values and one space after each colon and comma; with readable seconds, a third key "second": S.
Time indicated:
{"hour": 11, "minute": 0}
